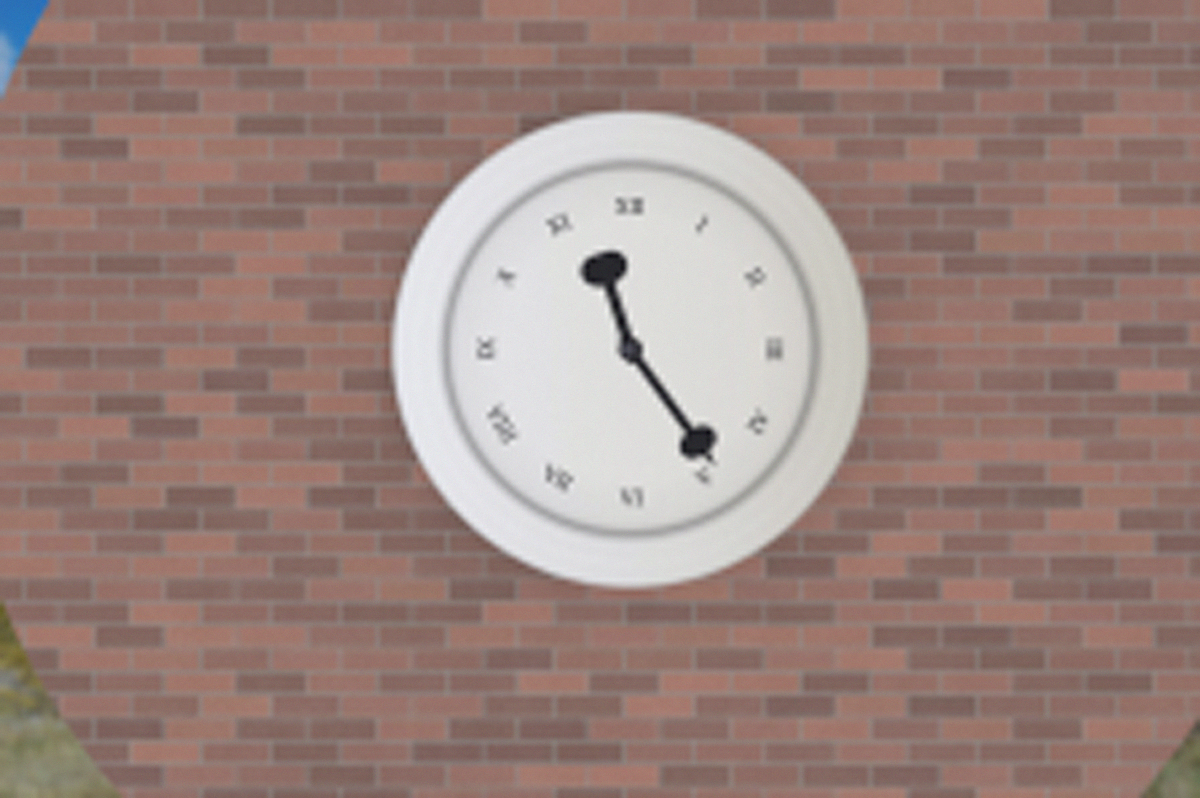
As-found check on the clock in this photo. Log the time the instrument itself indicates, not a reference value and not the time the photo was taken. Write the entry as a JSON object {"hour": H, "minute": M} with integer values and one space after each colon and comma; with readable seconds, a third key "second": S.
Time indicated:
{"hour": 11, "minute": 24}
